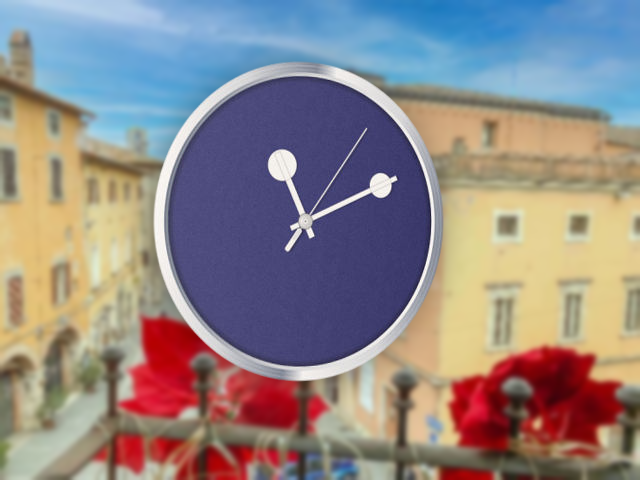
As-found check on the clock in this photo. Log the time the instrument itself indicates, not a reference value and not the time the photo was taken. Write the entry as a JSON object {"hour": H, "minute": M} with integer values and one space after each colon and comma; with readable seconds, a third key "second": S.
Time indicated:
{"hour": 11, "minute": 11, "second": 6}
